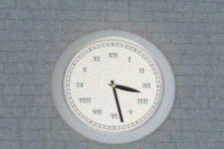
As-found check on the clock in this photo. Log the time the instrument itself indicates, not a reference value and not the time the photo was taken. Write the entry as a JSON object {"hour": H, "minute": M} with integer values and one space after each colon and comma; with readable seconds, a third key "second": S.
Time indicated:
{"hour": 3, "minute": 28}
